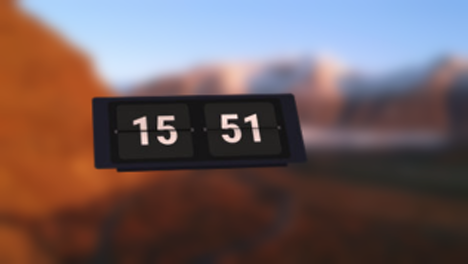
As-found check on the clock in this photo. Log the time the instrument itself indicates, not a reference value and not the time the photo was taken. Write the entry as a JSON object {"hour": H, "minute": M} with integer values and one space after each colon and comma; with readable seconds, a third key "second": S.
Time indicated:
{"hour": 15, "minute": 51}
